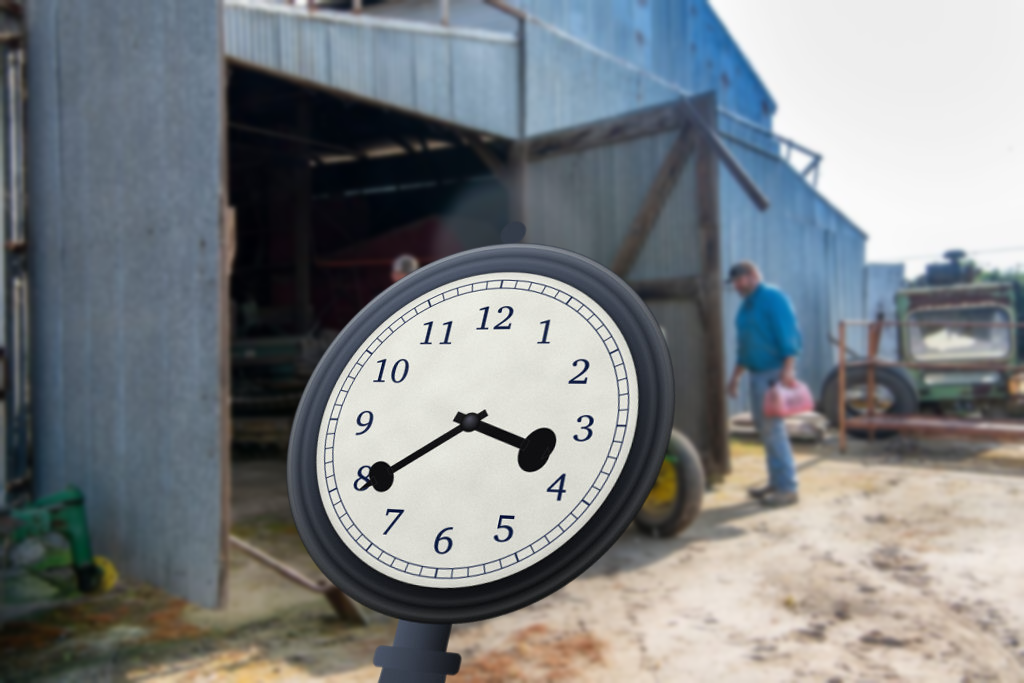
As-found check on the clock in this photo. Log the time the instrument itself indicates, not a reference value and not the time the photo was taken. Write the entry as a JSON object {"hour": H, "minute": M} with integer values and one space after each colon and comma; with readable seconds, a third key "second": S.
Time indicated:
{"hour": 3, "minute": 39}
